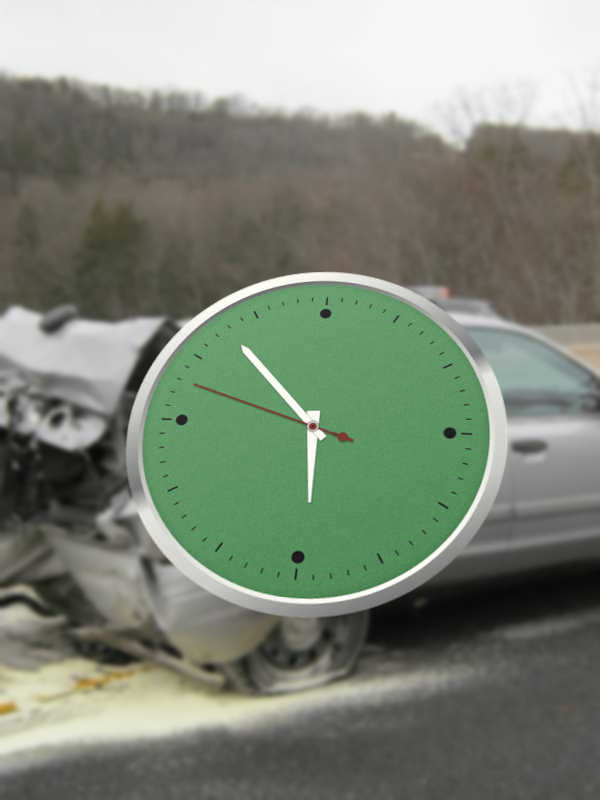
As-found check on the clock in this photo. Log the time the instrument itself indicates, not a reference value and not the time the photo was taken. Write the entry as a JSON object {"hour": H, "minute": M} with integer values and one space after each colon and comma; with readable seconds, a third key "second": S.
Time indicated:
{"hour": 5, "minute": 52, "second": 48}
